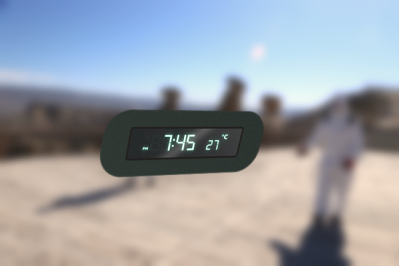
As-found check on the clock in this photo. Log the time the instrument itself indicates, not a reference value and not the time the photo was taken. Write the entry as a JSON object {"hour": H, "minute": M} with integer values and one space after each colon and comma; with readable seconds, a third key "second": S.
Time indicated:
{"hour": 7, "minute": 45}
